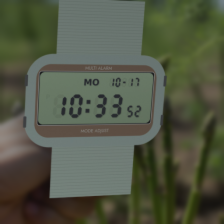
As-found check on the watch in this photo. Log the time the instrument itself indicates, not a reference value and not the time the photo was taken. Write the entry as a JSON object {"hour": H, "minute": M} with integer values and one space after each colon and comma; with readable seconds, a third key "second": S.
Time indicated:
{"hour": 10, "minute": 33, "second": 52}
